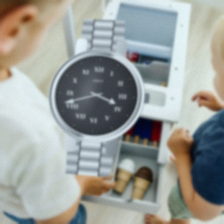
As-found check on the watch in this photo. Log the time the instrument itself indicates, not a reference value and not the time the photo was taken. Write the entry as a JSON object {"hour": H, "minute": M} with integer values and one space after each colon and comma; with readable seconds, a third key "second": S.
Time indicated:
{"hour": 3, "minute": 42}
